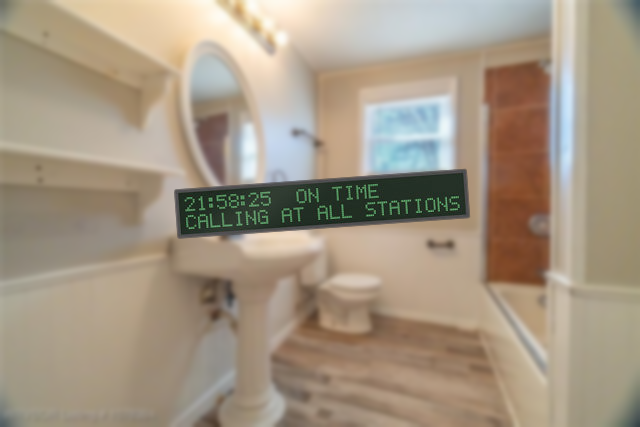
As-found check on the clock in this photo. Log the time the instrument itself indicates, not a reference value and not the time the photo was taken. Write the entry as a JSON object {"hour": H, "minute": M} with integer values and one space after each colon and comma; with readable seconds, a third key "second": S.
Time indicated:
{"hour": 21, "minute": 58, "second": 25}
